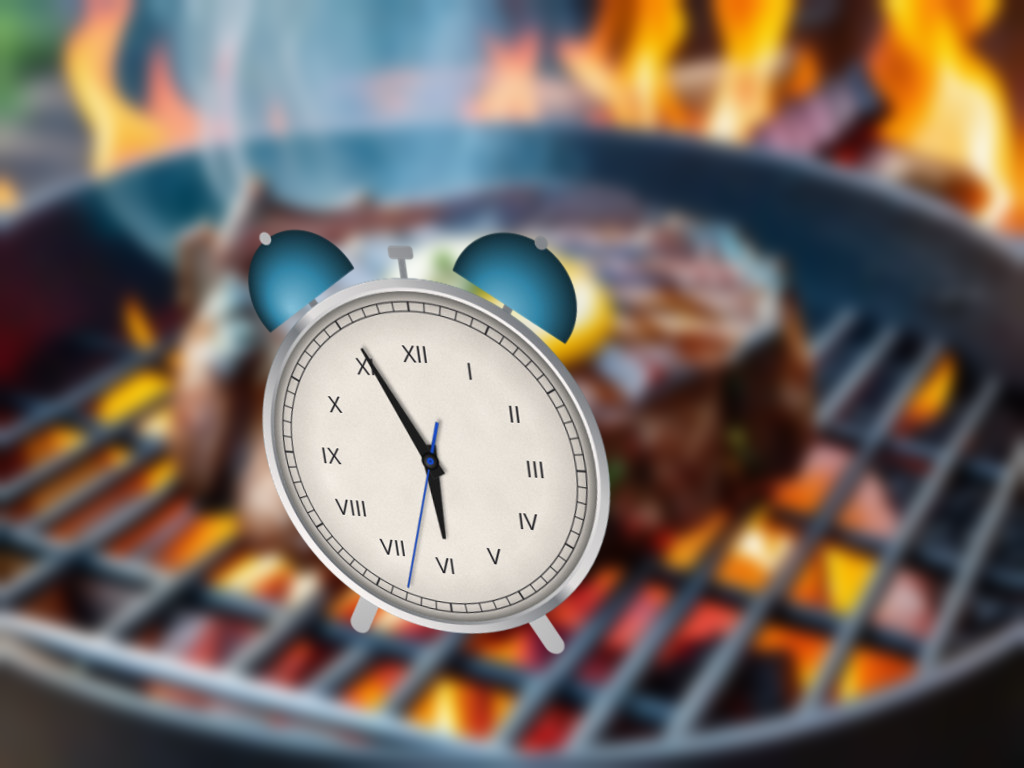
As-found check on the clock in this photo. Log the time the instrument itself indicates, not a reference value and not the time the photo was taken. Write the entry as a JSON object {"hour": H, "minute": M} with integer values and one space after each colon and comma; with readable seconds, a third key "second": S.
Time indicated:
{"hour": 5, "minute": 55, "second": 33}
